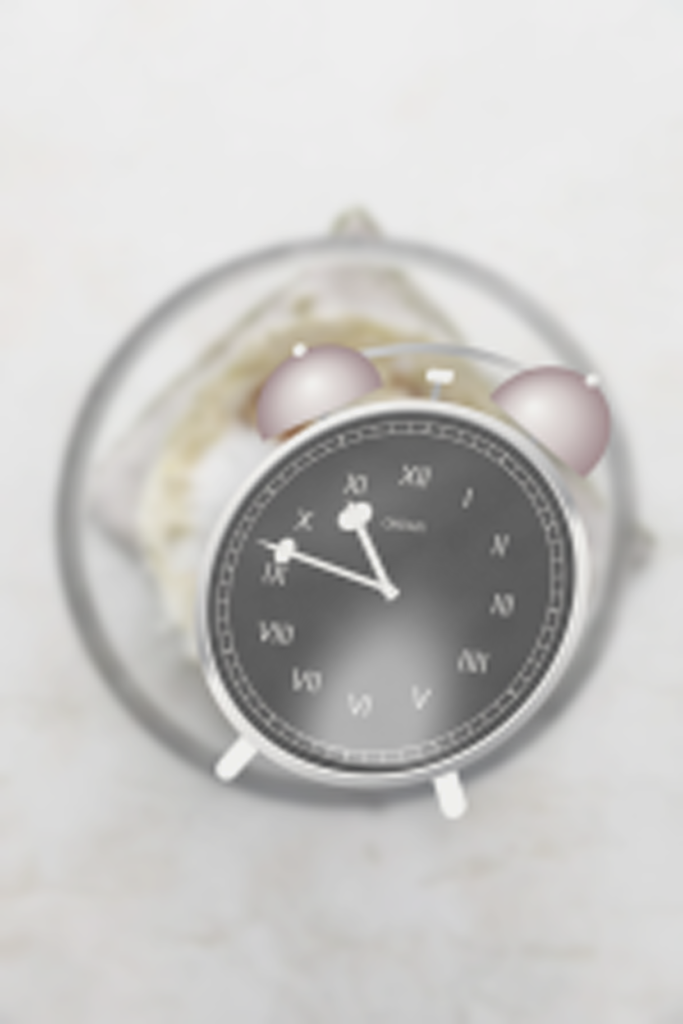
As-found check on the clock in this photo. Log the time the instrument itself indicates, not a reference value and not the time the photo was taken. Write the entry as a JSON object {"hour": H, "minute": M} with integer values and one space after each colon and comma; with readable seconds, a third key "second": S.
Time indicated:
{"hour": 10, "minute": 47}
